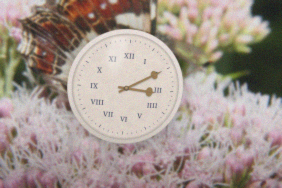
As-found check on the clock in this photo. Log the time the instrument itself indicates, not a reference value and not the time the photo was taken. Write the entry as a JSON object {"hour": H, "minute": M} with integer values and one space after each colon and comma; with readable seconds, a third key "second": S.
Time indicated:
{"hour": 3, "minute": 10}
